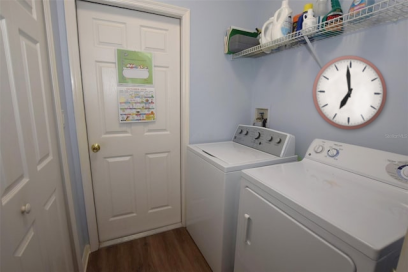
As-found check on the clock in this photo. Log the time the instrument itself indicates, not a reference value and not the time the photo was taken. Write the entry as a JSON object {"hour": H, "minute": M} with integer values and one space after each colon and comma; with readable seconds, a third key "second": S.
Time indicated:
{"hour": 6, "minute": 59}
